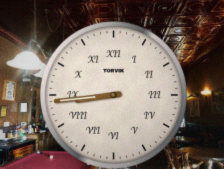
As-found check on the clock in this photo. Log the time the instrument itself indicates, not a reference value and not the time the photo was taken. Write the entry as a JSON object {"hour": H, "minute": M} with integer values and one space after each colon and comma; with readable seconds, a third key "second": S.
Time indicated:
{"hour": 8, "minute": 44}
